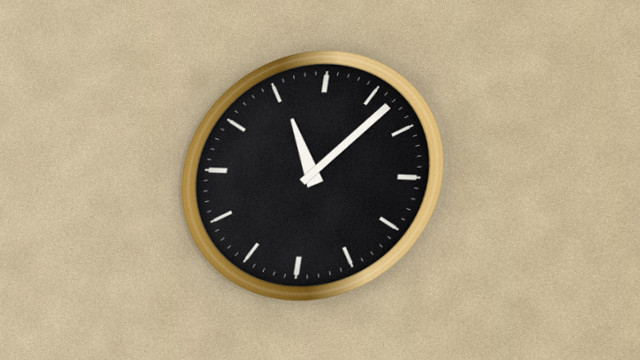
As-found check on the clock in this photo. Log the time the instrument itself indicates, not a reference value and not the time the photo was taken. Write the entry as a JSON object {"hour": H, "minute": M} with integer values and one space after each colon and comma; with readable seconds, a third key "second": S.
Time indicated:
{"hour": 11, "minute": 7}
